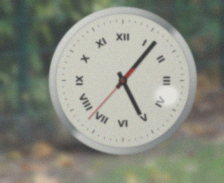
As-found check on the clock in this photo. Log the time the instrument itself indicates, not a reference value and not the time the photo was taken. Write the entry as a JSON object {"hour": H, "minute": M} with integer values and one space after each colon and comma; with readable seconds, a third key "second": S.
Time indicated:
{"hour": 5, "minute": 6, "second": 37}
